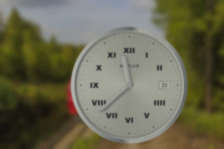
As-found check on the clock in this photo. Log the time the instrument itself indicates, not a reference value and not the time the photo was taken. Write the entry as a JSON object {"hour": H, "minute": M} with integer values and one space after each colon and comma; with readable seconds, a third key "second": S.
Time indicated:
{"hour": 11, "minute": 38}
